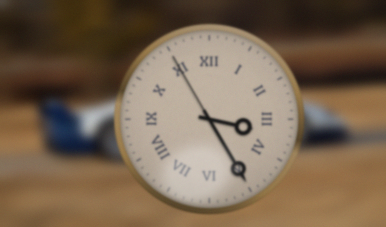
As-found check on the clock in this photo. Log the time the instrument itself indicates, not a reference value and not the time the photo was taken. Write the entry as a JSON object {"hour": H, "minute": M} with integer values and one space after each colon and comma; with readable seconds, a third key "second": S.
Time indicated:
{"hour": 3, "minute": 24, "second": 55}
